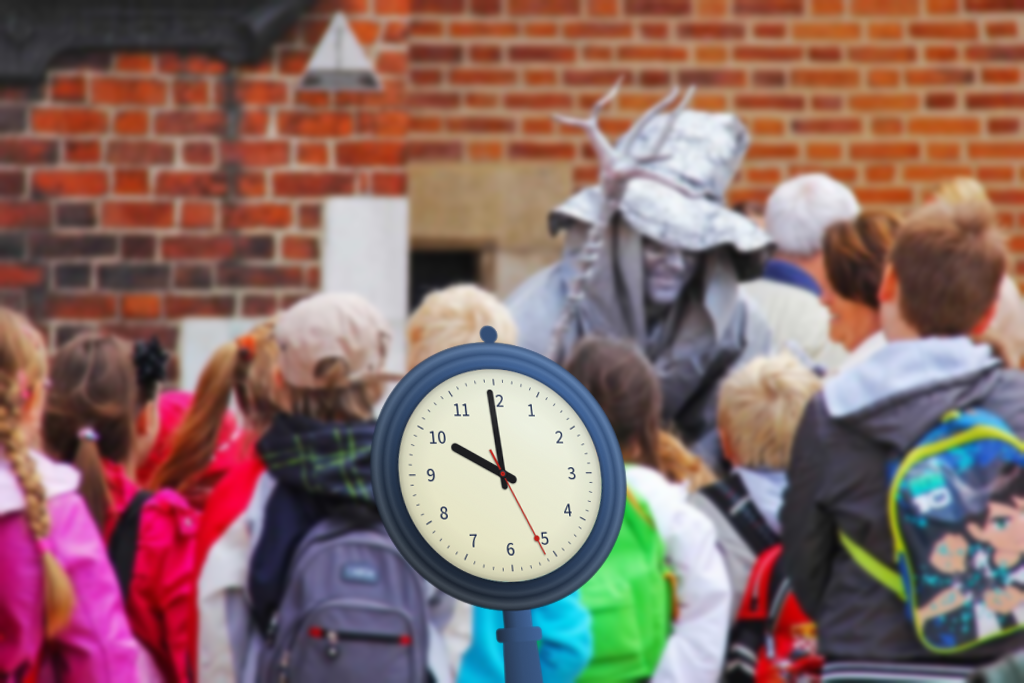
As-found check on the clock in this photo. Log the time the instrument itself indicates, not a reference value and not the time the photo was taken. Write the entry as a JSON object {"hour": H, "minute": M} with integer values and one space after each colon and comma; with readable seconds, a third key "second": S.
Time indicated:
{"hour": 9, "minute": 59, "second": 26}
